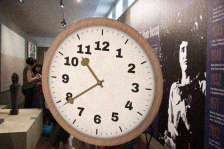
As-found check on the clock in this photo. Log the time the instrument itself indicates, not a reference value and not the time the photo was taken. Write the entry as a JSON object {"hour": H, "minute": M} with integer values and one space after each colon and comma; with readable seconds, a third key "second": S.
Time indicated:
{"hour": 10, "minute": 39}
